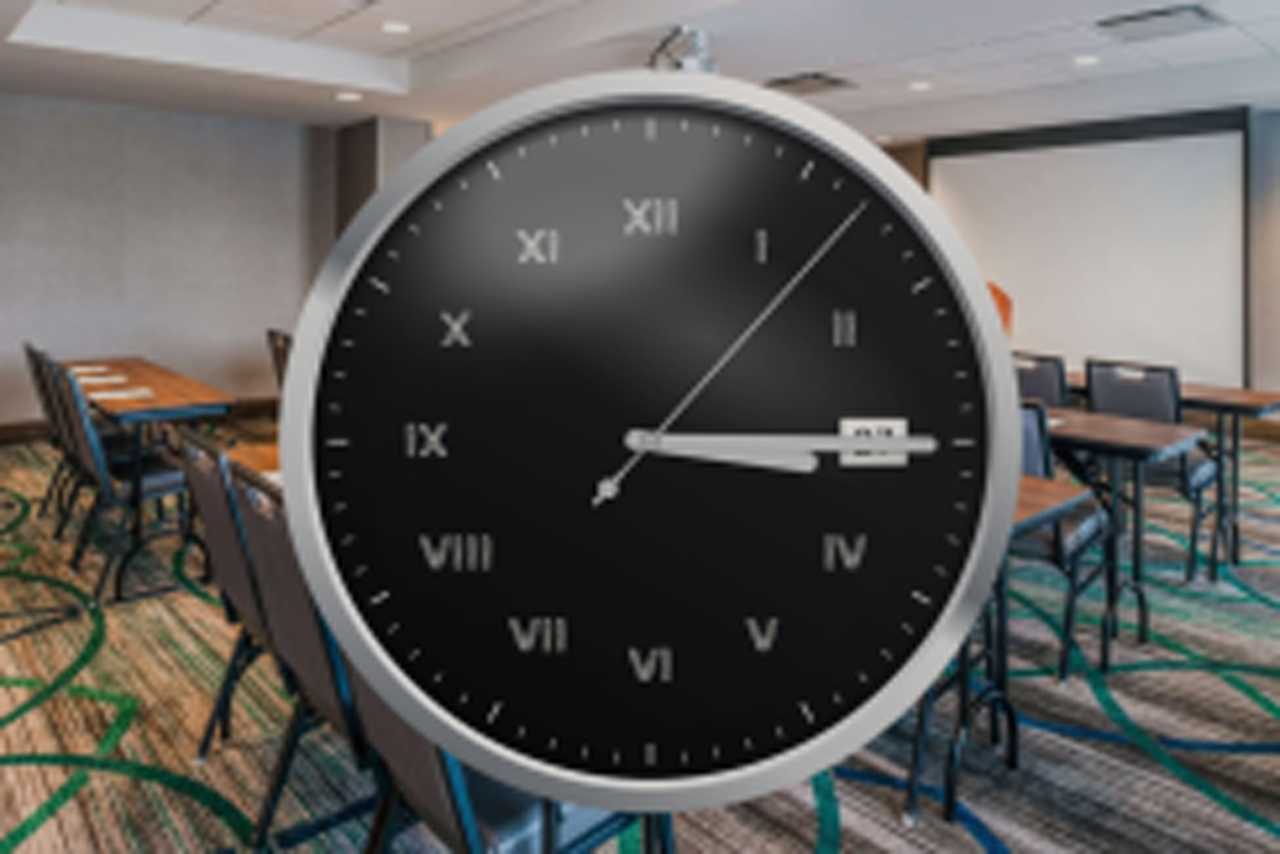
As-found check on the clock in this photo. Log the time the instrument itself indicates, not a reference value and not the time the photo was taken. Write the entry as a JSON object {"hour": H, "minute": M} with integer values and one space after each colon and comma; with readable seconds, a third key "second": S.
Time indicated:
{"hour": 3, "minute": 15, "second": 7}
